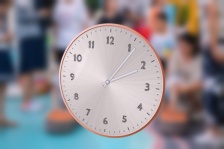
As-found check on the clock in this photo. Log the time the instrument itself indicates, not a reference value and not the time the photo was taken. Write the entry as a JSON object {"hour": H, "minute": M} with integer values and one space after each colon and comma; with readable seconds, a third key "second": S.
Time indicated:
{"hour": 2, "minute": 6}
